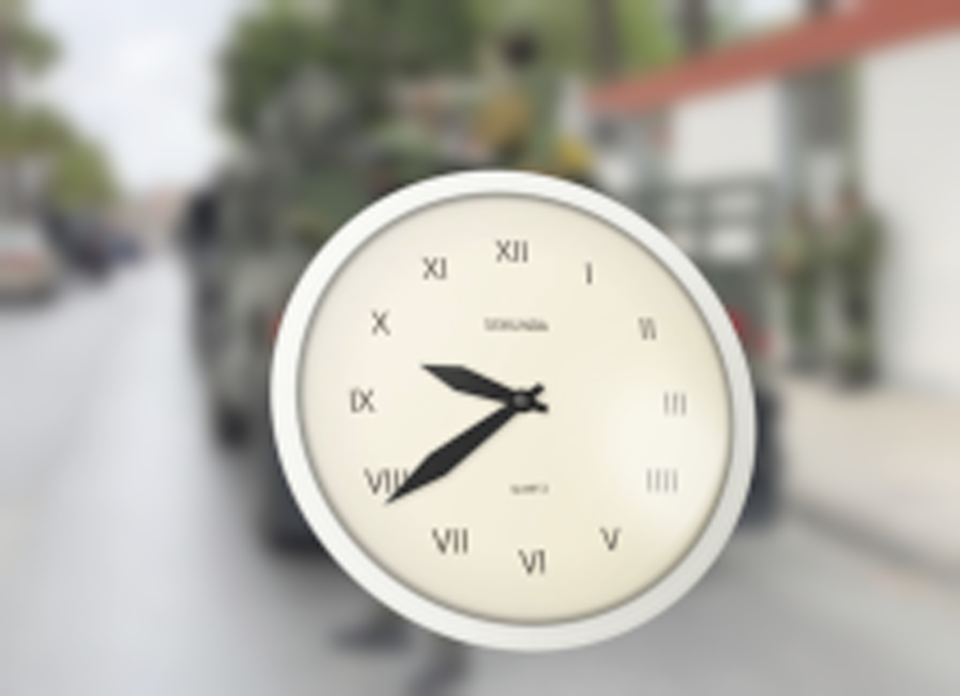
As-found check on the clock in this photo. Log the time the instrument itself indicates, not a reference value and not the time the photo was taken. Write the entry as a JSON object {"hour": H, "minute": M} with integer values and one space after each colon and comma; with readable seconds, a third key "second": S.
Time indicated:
{"hour": 9, "minute": 39}
